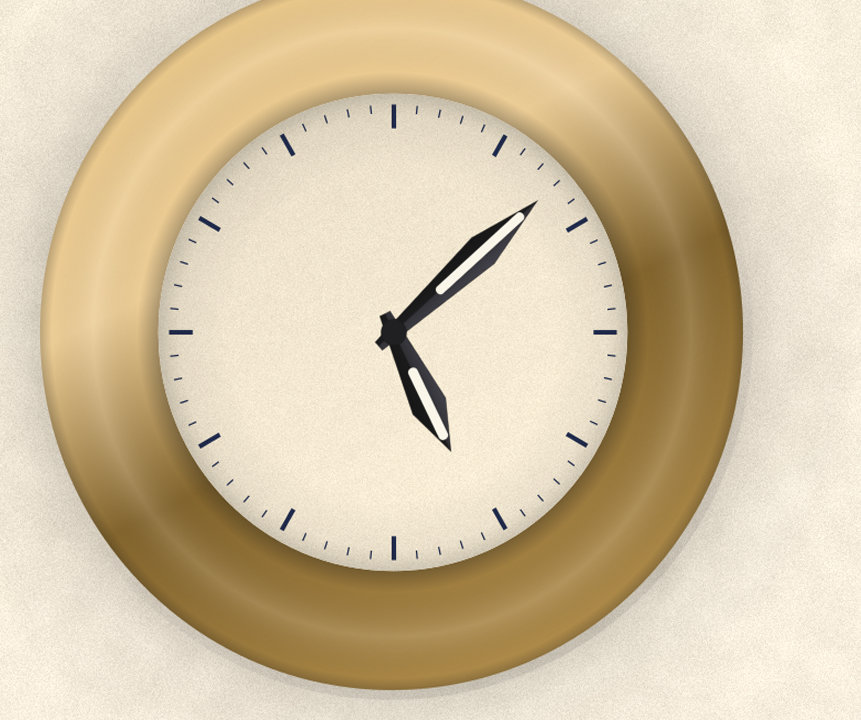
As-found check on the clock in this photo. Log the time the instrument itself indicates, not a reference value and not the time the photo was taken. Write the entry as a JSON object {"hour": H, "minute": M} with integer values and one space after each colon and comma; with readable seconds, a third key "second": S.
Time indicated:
{"hour": 5, "minute": 8}
